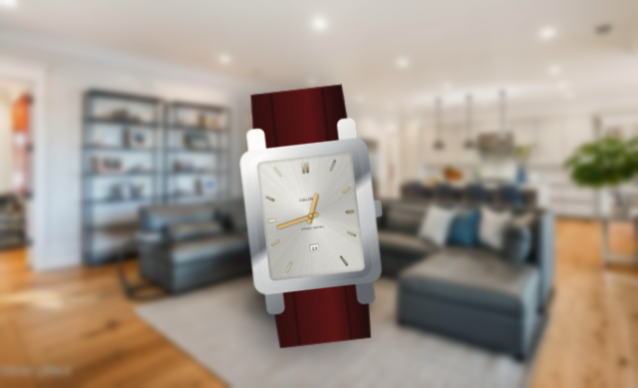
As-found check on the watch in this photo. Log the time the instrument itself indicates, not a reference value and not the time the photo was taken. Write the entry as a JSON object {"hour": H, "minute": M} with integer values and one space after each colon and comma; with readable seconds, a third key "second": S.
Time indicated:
{"hour": 12, "minute": 43}
